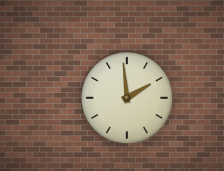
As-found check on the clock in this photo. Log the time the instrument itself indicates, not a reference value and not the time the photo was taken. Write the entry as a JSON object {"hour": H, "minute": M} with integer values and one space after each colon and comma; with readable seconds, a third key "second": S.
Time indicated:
{"hour": 1, "minute": 59}
